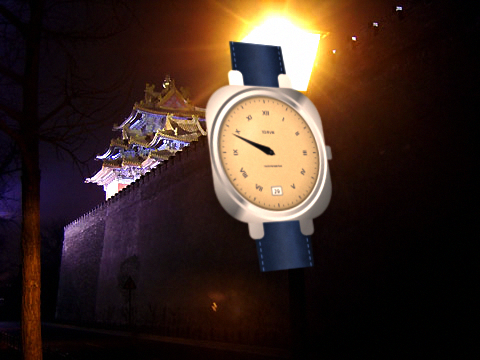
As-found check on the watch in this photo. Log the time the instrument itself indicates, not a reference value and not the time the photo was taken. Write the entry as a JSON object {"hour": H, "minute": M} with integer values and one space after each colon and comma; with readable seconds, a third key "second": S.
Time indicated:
{"hour": 9, "minute": 49}
